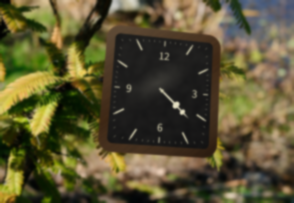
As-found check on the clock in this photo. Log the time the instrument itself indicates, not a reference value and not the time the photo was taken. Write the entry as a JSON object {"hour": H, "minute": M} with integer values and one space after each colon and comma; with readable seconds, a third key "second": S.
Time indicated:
{"hour": 4, "minute": 22}
